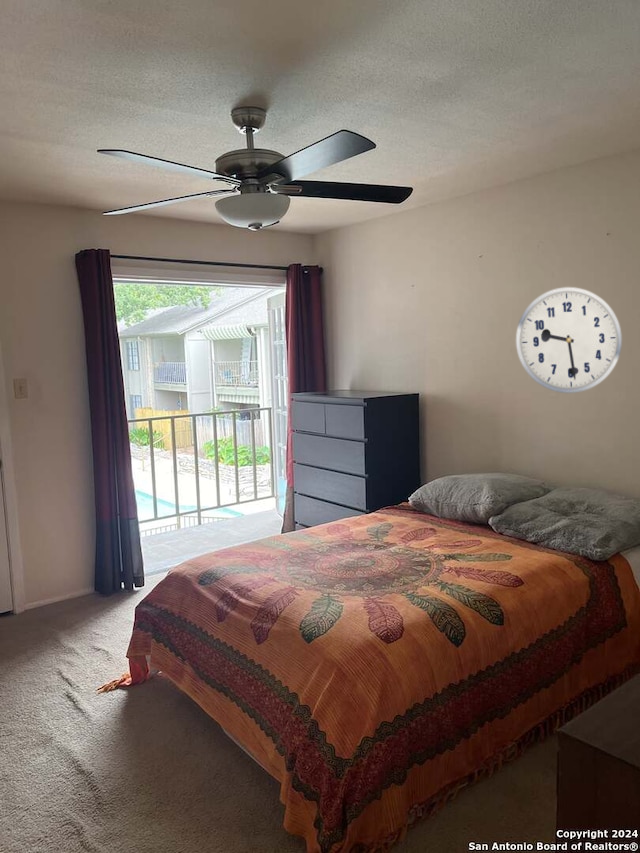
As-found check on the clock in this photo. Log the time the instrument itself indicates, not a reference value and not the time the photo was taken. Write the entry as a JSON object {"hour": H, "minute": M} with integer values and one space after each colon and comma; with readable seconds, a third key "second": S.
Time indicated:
{"hour": 9, "minute": 29}
